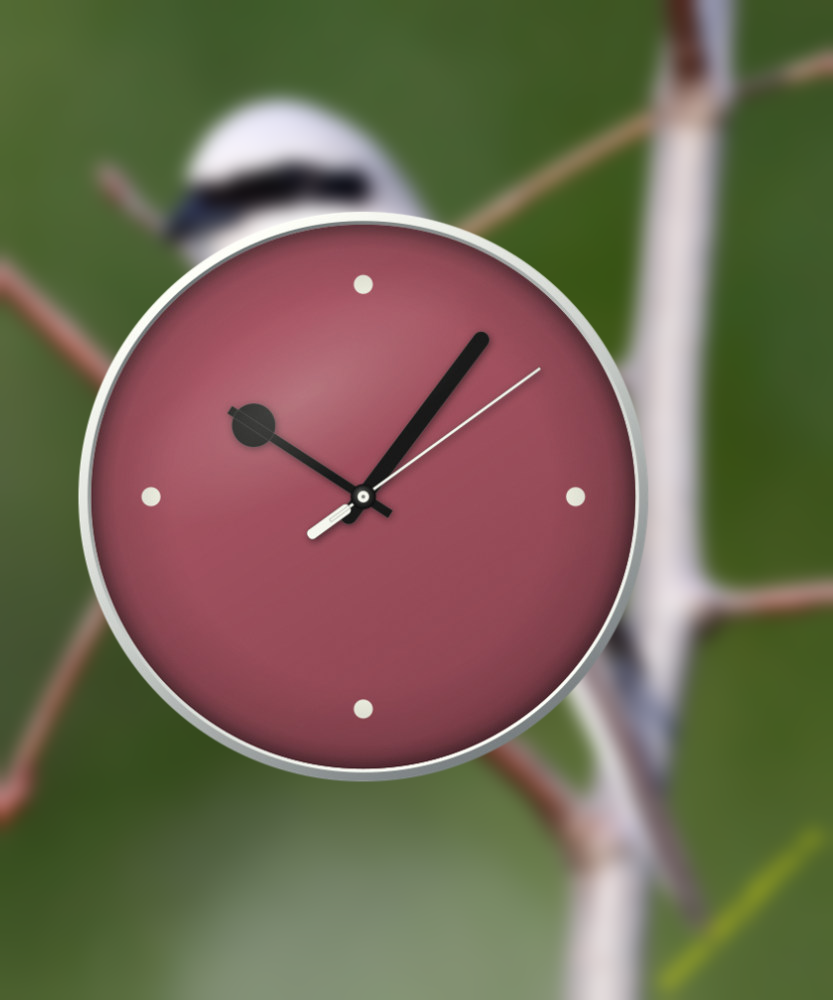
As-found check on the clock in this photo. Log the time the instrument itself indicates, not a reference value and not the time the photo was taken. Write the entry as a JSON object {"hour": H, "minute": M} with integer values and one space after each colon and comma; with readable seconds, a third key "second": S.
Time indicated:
{"hour": 10, "minute": 6, "second": 9}
